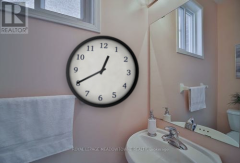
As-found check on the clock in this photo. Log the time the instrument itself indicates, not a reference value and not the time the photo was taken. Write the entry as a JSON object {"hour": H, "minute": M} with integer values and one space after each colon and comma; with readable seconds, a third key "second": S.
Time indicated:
{"hour": 12, "minute": 40}
